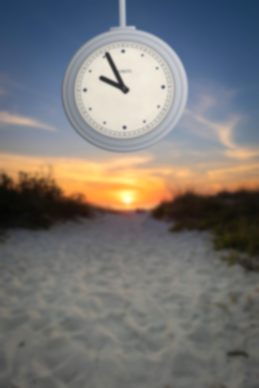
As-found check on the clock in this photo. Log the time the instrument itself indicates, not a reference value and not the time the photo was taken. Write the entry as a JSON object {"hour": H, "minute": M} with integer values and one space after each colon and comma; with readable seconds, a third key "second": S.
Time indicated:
{"hour": 9, "minute": 56}
